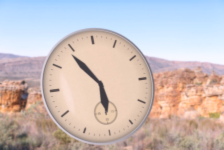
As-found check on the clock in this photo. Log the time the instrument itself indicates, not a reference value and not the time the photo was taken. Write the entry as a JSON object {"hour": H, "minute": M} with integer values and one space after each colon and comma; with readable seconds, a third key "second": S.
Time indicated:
{"hour": 5, "minute": 54}
